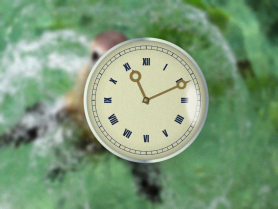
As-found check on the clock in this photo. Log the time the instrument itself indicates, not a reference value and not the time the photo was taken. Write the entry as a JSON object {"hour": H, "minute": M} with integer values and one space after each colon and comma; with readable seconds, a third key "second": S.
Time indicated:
{"hour": 11, "minute": 11}
